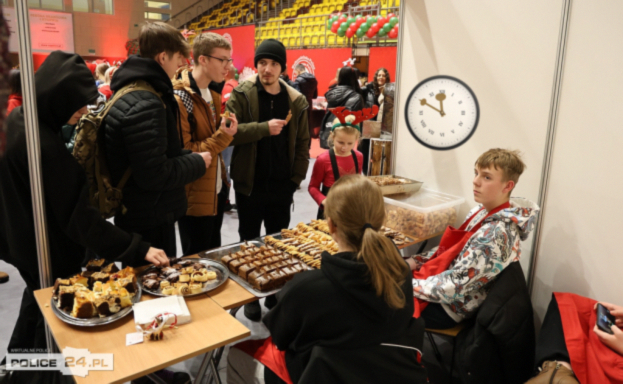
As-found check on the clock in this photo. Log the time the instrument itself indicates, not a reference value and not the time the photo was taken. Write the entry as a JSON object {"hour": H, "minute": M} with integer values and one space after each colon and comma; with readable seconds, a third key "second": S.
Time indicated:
{"hour": 11, "minute": 50}
